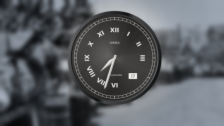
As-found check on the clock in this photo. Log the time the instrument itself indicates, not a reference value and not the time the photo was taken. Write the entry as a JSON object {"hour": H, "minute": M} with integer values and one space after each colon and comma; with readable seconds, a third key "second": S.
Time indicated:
{"hour": 7, "minute": 33}
